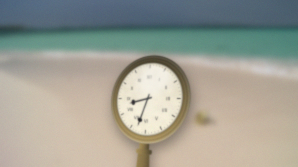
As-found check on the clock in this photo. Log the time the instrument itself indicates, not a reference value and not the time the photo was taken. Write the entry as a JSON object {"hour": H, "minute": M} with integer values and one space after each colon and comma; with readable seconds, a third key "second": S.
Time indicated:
{"hour": 8, "minute": 33}
